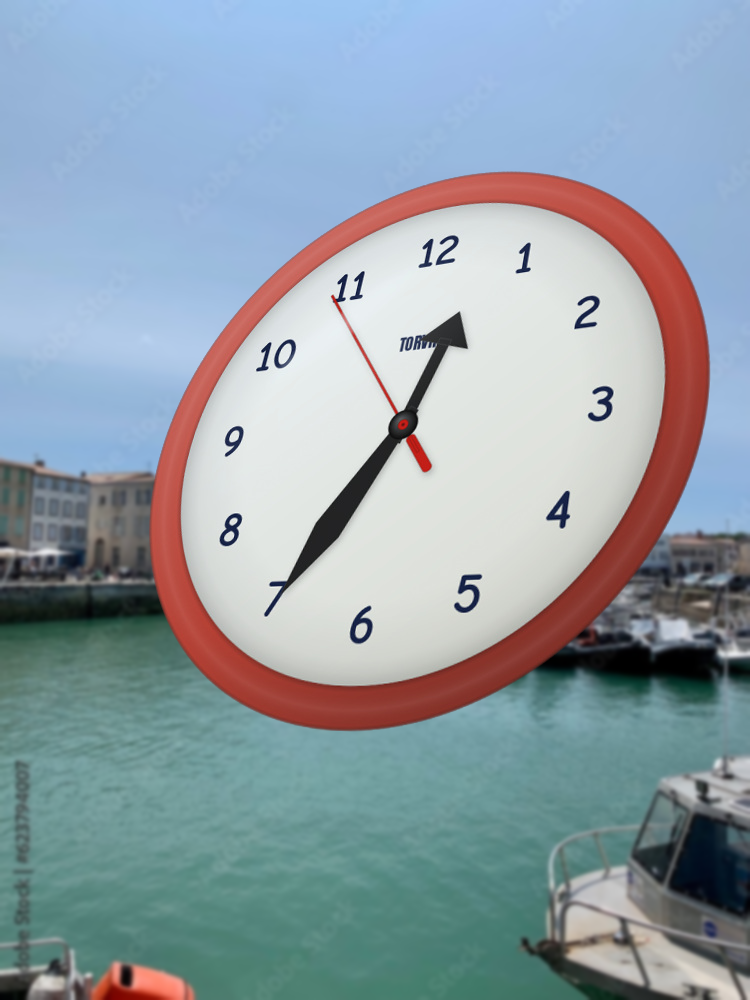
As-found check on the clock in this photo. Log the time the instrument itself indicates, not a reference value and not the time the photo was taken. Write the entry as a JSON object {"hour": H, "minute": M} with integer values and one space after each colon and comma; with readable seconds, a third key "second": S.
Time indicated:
{"hour": 12, "minute": 34, "second": 54}
